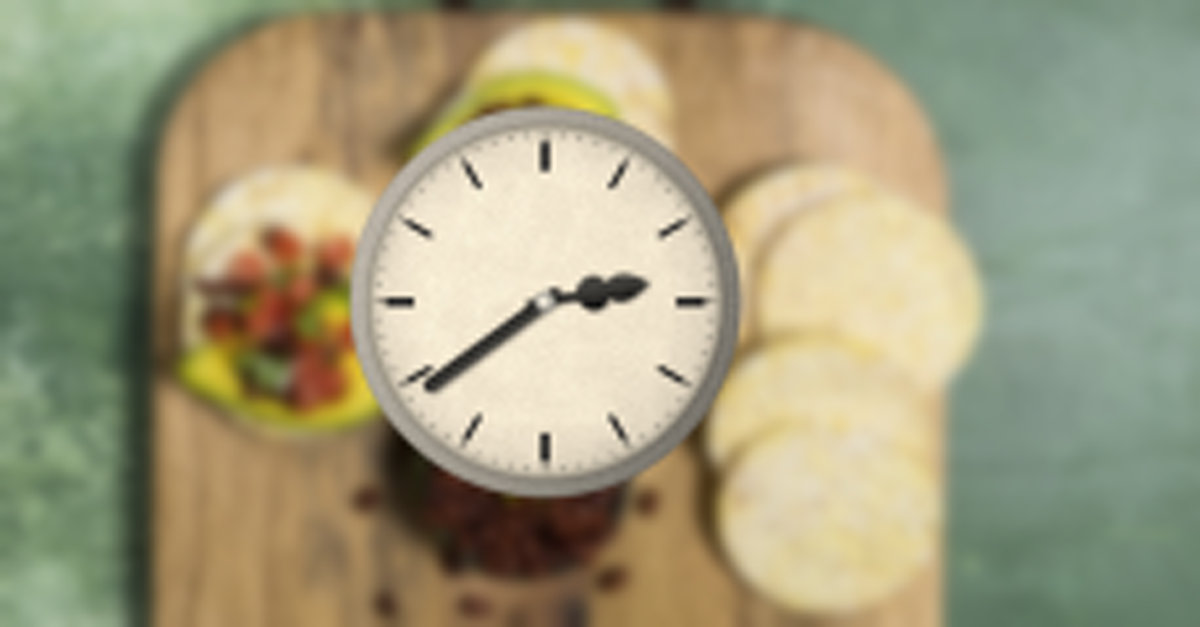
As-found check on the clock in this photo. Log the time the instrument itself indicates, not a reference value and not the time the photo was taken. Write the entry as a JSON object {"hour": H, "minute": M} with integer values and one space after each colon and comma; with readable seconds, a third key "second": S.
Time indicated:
{"hour": 2, "minute": 39}
